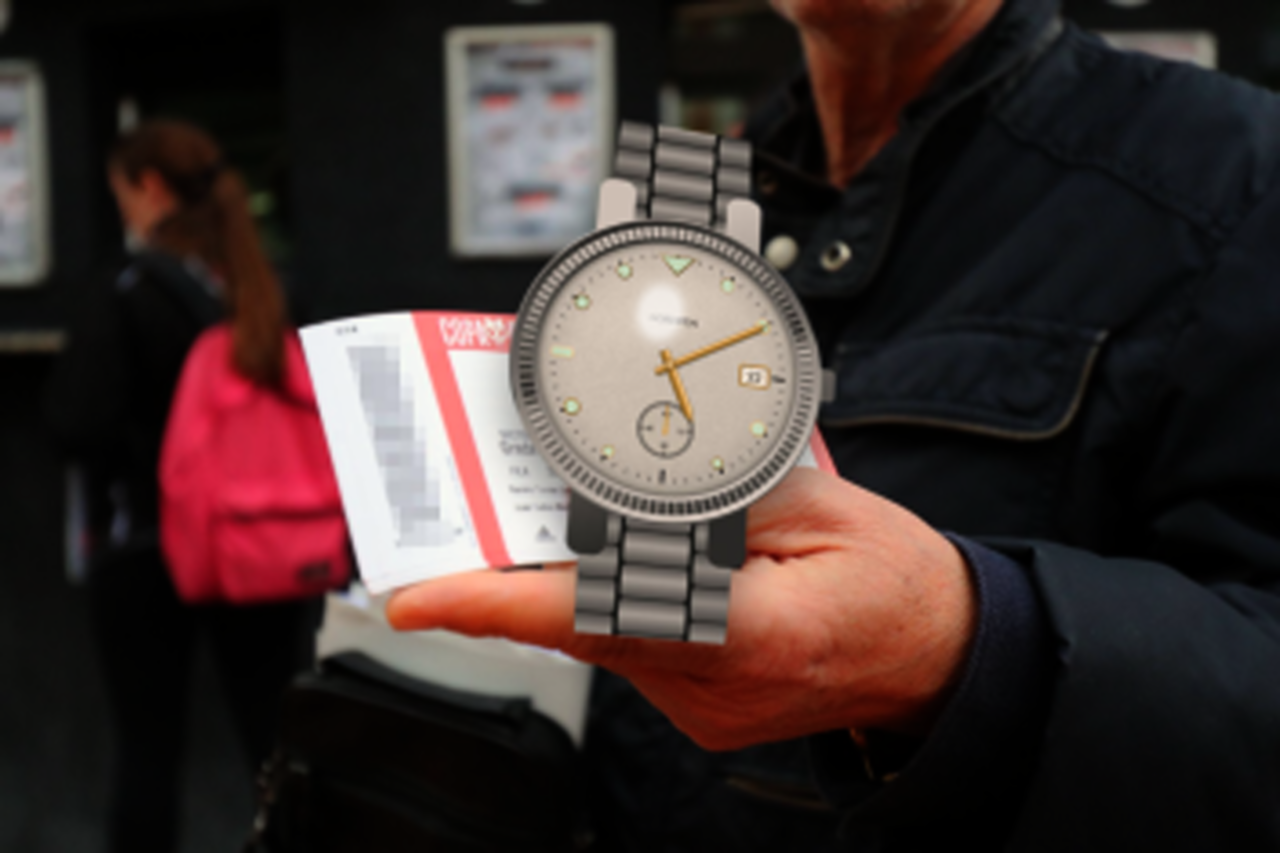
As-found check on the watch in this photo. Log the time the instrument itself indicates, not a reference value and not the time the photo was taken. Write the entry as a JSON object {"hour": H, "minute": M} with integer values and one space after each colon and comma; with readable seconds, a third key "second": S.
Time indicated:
{"hour": 5, "minute": 10}
